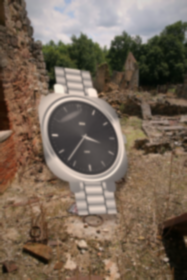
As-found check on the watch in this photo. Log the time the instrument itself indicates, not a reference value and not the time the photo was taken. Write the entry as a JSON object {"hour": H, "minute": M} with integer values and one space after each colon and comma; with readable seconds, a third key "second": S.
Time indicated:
{"hour": 3, "minute": 37}
